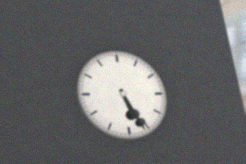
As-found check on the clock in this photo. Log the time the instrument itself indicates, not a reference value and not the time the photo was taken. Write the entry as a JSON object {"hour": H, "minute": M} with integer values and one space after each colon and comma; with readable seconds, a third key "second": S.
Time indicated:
{"hour": 5, "minute": 26}
